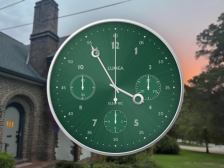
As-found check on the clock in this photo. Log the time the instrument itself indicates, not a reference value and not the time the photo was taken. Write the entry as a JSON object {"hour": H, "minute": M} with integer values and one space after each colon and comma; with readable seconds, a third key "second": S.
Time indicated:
{"hour": 3, "minute": 55}
